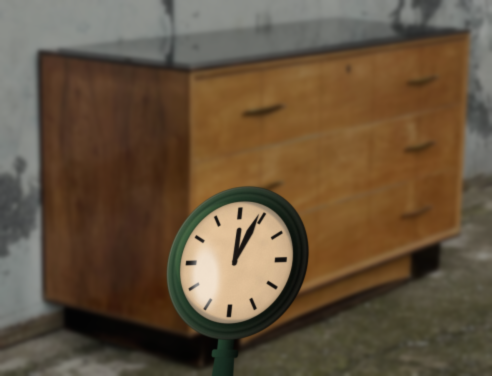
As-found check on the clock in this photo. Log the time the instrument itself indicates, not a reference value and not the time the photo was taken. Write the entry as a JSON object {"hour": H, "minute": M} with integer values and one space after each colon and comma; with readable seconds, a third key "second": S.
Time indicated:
{"hour": 12, "minute": 4}
